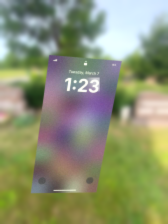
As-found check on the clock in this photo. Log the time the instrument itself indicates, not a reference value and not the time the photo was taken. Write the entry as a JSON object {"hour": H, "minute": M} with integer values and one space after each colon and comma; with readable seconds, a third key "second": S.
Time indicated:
{"hour": 1, "minute": 23}
